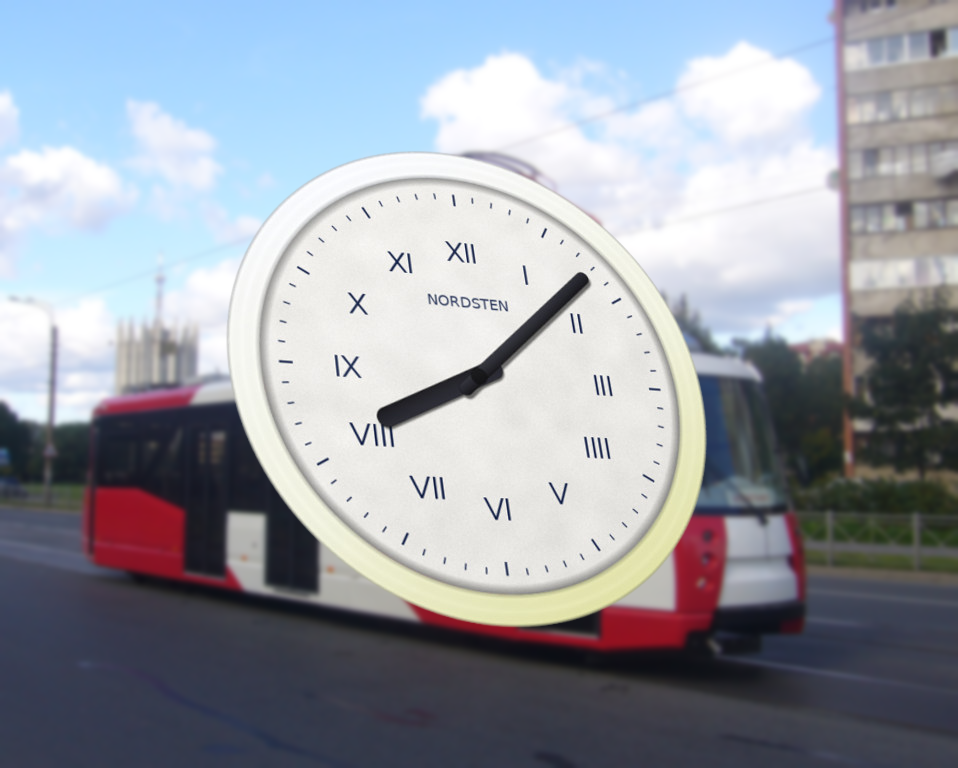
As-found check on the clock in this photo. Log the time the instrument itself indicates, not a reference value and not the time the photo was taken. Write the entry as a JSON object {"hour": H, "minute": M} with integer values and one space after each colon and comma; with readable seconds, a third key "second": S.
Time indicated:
{"hour": 8, "minute": 8}
